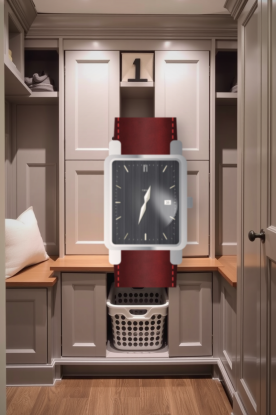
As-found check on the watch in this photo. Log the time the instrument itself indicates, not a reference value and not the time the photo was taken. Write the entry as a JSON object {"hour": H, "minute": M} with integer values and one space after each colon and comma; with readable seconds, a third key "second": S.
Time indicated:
{"hour": 12, "minute": 33}
